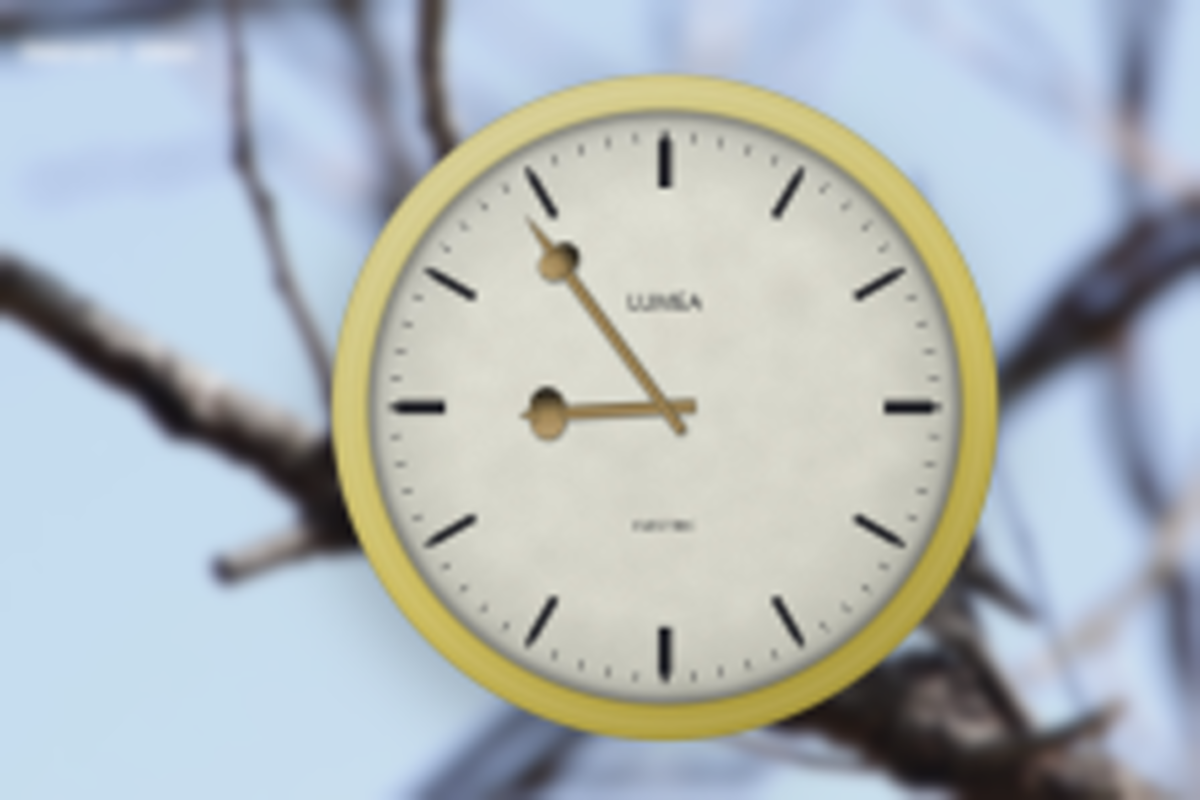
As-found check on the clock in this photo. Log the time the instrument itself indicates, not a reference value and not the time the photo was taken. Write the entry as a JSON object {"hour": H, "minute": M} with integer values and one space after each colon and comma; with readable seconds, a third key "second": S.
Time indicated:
{"hour": 8, "minute": 54}
